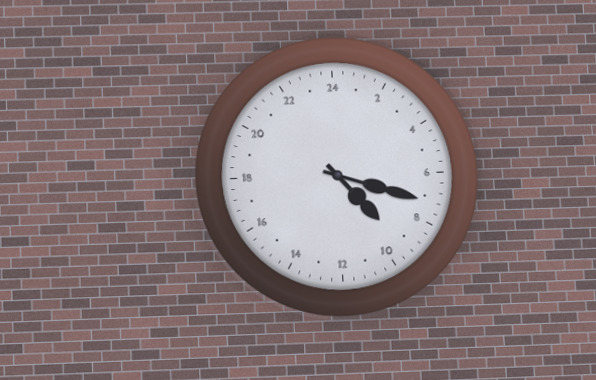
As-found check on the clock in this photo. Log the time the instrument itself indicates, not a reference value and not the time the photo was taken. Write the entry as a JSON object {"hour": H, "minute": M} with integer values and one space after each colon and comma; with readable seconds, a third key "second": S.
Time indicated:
{"hour": 9, "minute": 18}
